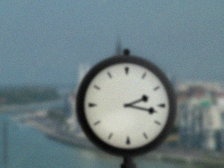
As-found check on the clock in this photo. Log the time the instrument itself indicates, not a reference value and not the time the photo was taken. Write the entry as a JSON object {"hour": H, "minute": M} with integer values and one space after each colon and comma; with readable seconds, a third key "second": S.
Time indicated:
{"hour": 2, "minute": 17}
